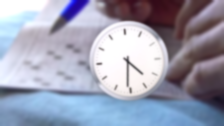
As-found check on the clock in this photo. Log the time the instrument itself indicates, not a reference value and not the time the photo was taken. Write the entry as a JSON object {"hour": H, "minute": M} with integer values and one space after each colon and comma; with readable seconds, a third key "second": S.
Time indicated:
{"hour": 4, "minute": 31}
